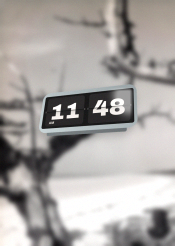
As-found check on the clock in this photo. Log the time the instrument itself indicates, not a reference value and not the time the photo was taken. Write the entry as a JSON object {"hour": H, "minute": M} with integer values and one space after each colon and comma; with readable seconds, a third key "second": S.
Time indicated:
{"hour": 11, "minute": 48}
